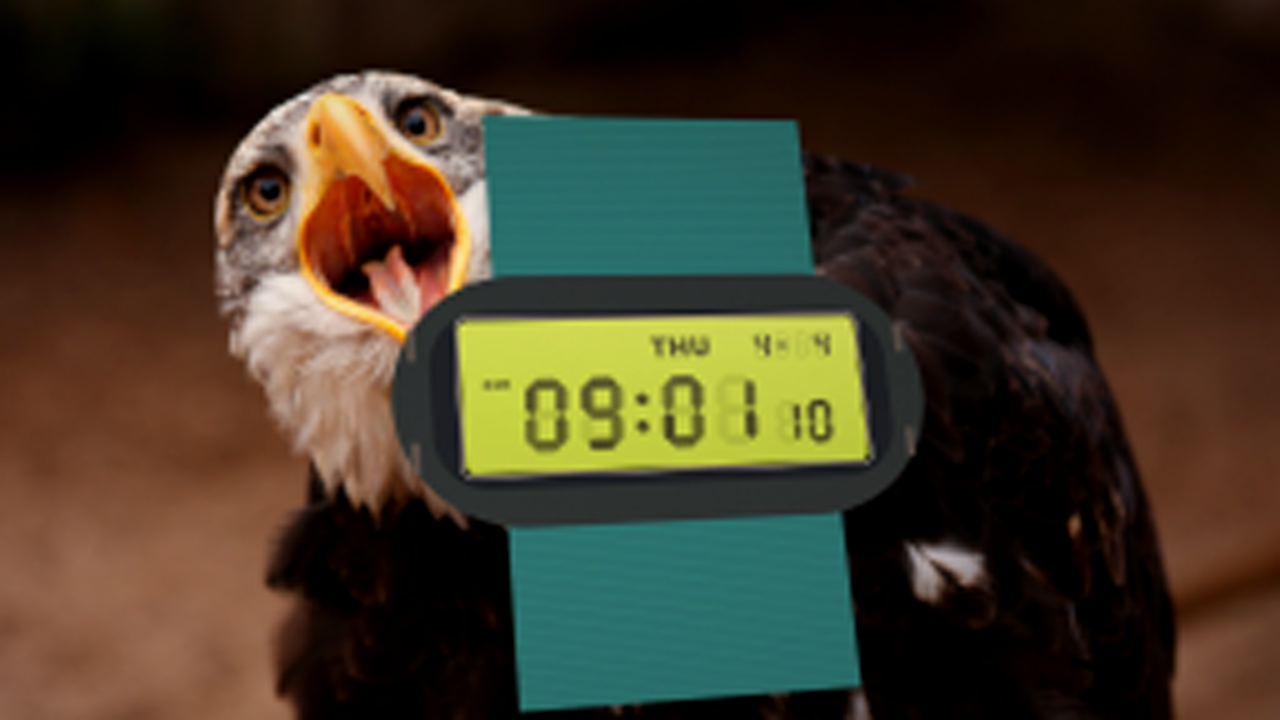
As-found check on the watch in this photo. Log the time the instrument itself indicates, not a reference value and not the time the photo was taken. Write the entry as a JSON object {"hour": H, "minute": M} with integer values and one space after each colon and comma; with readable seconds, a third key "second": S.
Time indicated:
{"hour": 9, "minute": 1, "second": 10}
